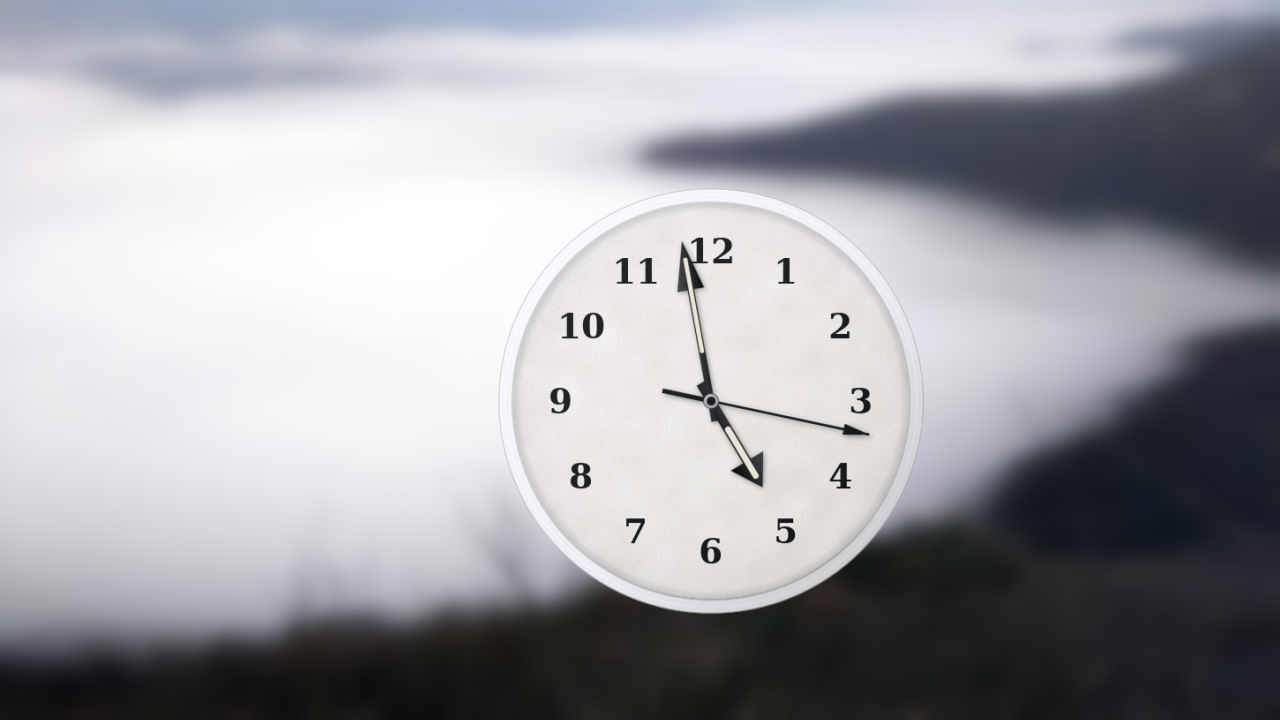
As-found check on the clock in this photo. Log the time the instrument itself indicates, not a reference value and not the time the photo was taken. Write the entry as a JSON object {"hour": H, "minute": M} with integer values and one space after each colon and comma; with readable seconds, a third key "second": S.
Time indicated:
{"hour": 4, "minute": 58, "second": 17}
